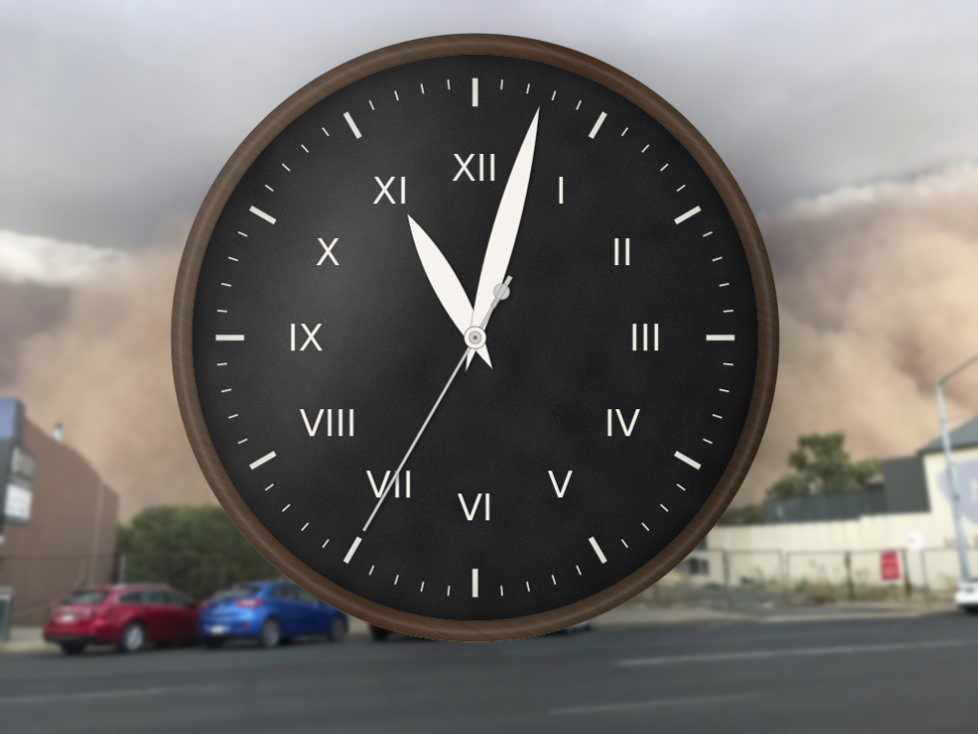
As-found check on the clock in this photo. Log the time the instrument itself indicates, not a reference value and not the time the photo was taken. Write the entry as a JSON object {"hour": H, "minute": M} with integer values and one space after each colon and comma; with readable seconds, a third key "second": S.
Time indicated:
{"hour": 11, "minute": 2, "second": 35}
